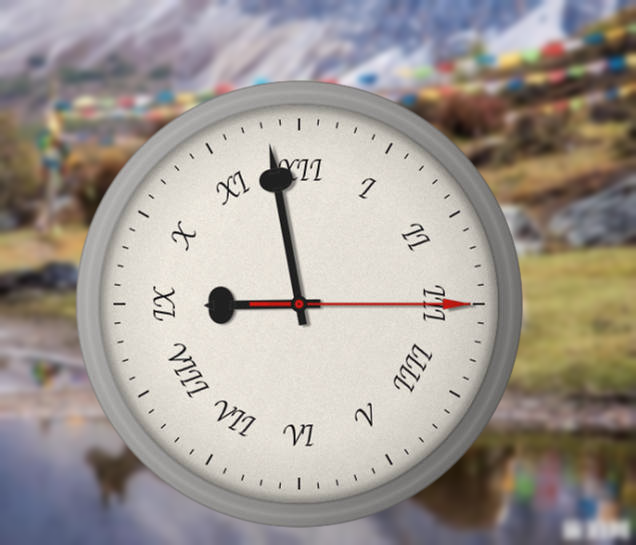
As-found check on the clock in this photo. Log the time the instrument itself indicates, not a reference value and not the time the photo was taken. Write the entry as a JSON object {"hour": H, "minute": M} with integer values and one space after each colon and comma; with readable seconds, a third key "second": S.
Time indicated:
{"hour": 8, "minute": 58, "second": 15}
